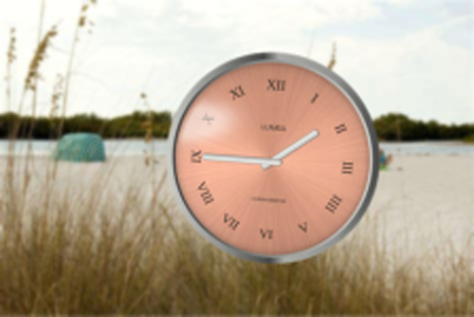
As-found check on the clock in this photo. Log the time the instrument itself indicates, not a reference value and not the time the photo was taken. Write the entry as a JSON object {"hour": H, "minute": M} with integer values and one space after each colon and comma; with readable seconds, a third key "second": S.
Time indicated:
{"hour": 1, "minute": 45}
